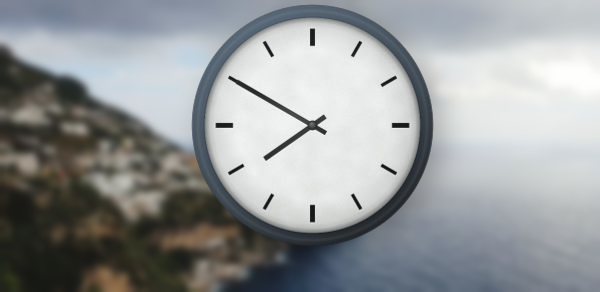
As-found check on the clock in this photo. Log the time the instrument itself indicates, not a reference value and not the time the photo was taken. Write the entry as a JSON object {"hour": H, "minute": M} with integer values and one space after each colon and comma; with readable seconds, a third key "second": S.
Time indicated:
{"hour": 7, "minute": 50}
